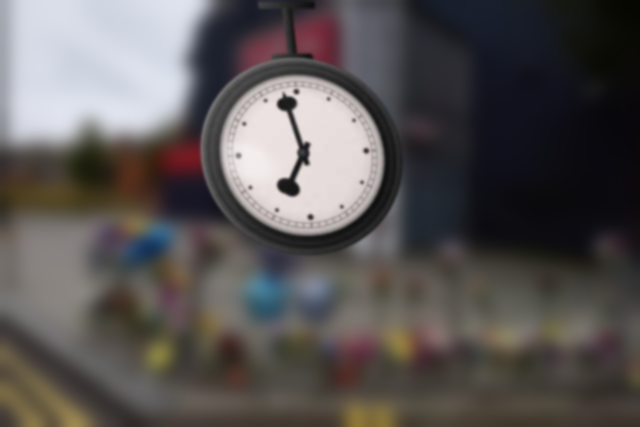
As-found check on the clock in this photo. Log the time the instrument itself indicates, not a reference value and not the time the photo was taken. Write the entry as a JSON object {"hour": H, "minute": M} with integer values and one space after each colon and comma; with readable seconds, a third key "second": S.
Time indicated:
{"hour": 6, "minute": 58}
